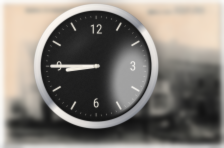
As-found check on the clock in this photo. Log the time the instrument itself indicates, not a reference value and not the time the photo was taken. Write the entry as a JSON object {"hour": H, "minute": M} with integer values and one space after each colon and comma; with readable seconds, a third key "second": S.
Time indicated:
{"hour": 8, "minute": 45}
